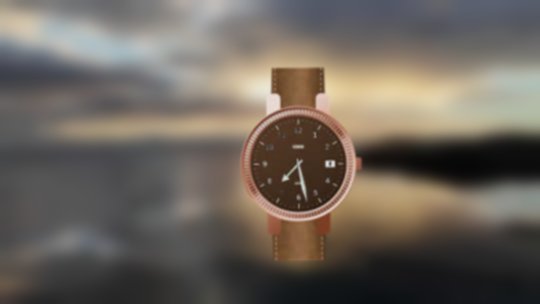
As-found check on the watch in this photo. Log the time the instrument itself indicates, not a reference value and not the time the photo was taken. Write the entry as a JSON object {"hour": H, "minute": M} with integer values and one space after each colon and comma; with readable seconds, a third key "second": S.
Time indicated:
{"hour": 7, "minute": 28}
